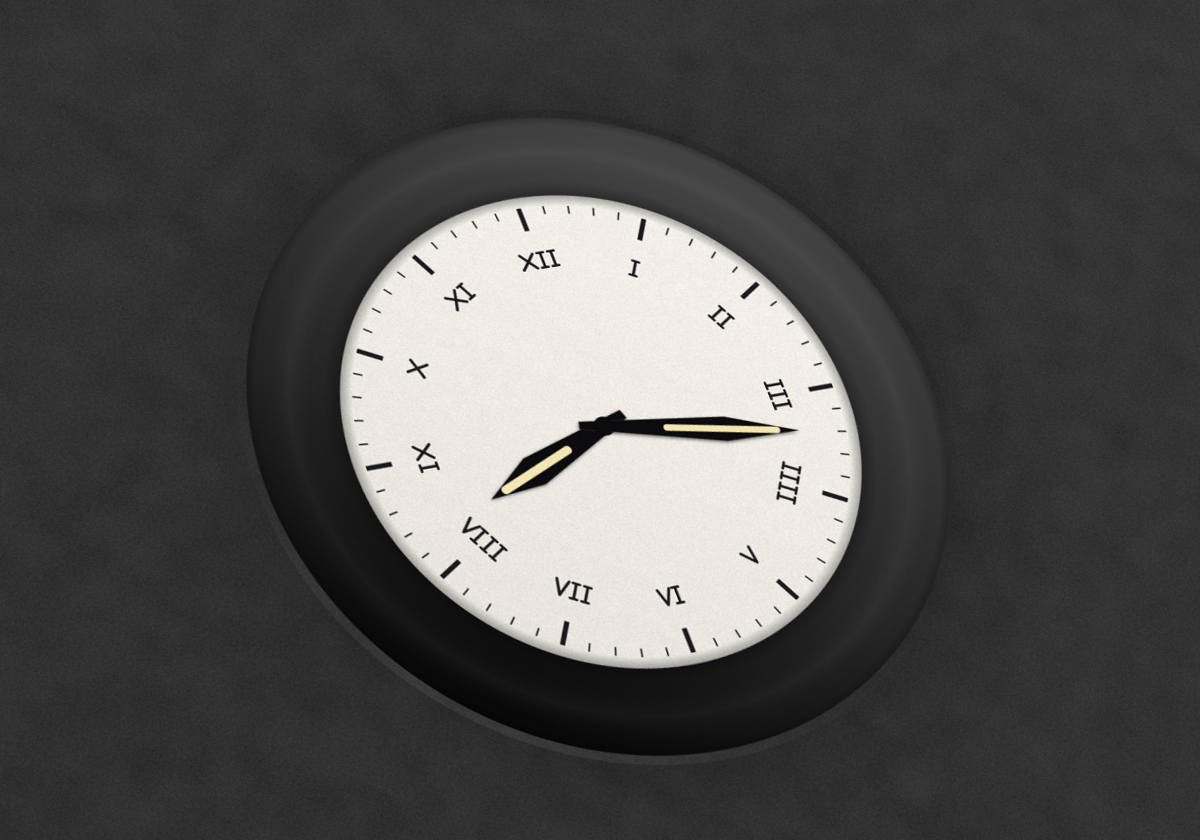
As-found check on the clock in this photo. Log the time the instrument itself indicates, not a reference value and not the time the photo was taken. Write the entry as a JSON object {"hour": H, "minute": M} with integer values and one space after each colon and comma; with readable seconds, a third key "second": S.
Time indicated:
{"hour": 8, "minute": 17}
